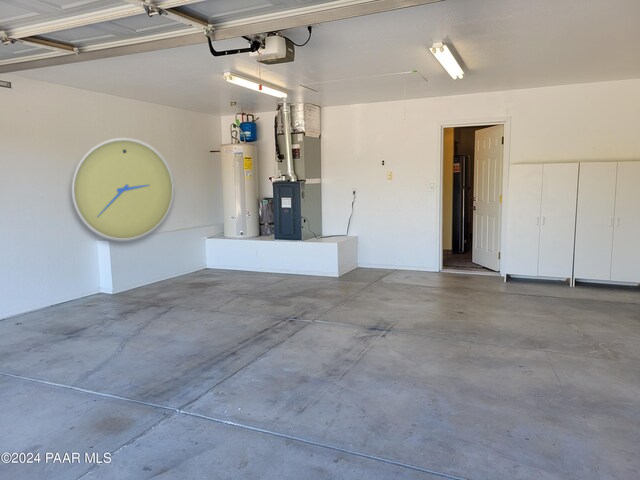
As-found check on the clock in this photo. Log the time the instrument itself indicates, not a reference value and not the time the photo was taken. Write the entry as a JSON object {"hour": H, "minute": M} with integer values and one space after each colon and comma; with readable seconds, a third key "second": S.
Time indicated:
{"hour": 2, "minute": 37}
